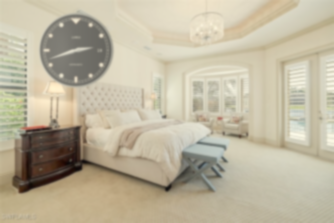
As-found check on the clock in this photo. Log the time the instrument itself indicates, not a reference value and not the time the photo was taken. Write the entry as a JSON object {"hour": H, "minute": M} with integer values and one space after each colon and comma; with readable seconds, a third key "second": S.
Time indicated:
{"hour": 2, "minute": 42}
